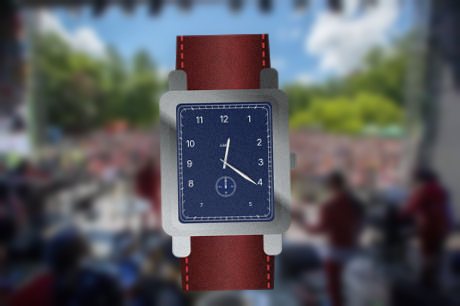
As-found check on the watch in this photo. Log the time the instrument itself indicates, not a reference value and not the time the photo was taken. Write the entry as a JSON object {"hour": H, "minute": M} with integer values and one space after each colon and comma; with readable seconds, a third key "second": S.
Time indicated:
{"hour": 12, "minute": 21}
